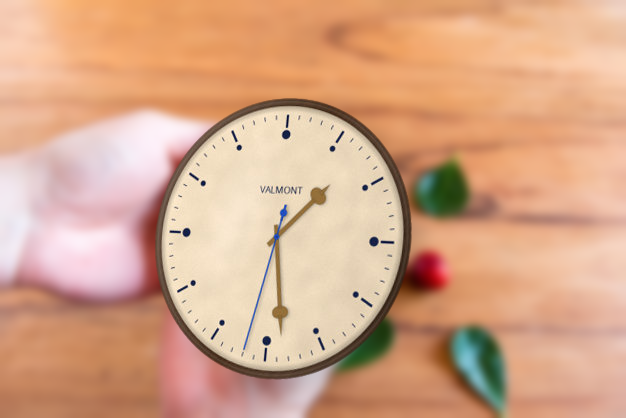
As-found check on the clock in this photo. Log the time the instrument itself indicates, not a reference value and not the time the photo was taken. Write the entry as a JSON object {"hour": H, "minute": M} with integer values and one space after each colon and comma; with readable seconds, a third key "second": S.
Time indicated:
{"hour": 1, "minute": 28, "second": 32}
